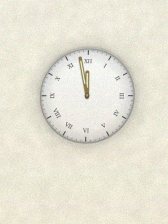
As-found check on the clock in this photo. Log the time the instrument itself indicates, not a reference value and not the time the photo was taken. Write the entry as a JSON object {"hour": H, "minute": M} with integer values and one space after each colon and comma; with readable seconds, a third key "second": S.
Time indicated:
{"hour": 11, "minute": 58}
